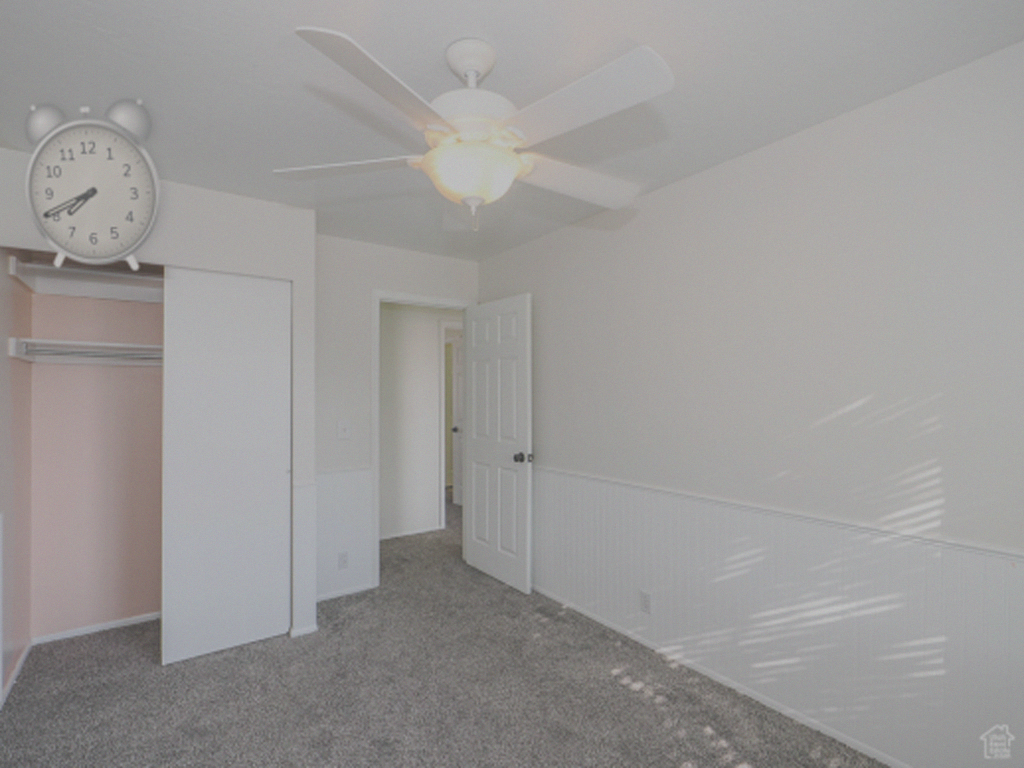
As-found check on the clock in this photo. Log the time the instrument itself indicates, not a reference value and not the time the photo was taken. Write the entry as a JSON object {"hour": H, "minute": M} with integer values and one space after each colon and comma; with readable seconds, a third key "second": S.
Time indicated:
{"hour": 7, "minute": 41}
